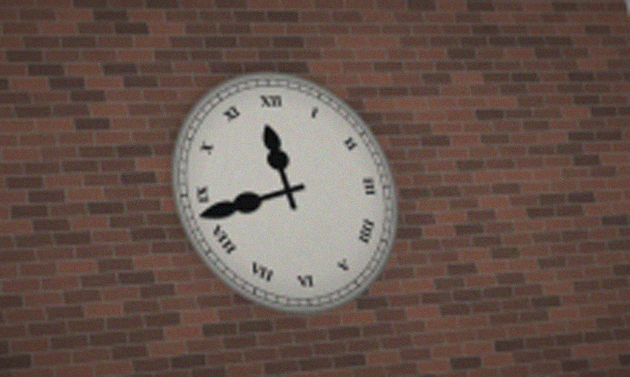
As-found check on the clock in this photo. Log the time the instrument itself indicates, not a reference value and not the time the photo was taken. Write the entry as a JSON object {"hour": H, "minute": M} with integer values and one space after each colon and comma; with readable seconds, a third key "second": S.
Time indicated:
{"hour": 11, "minute": 43}
